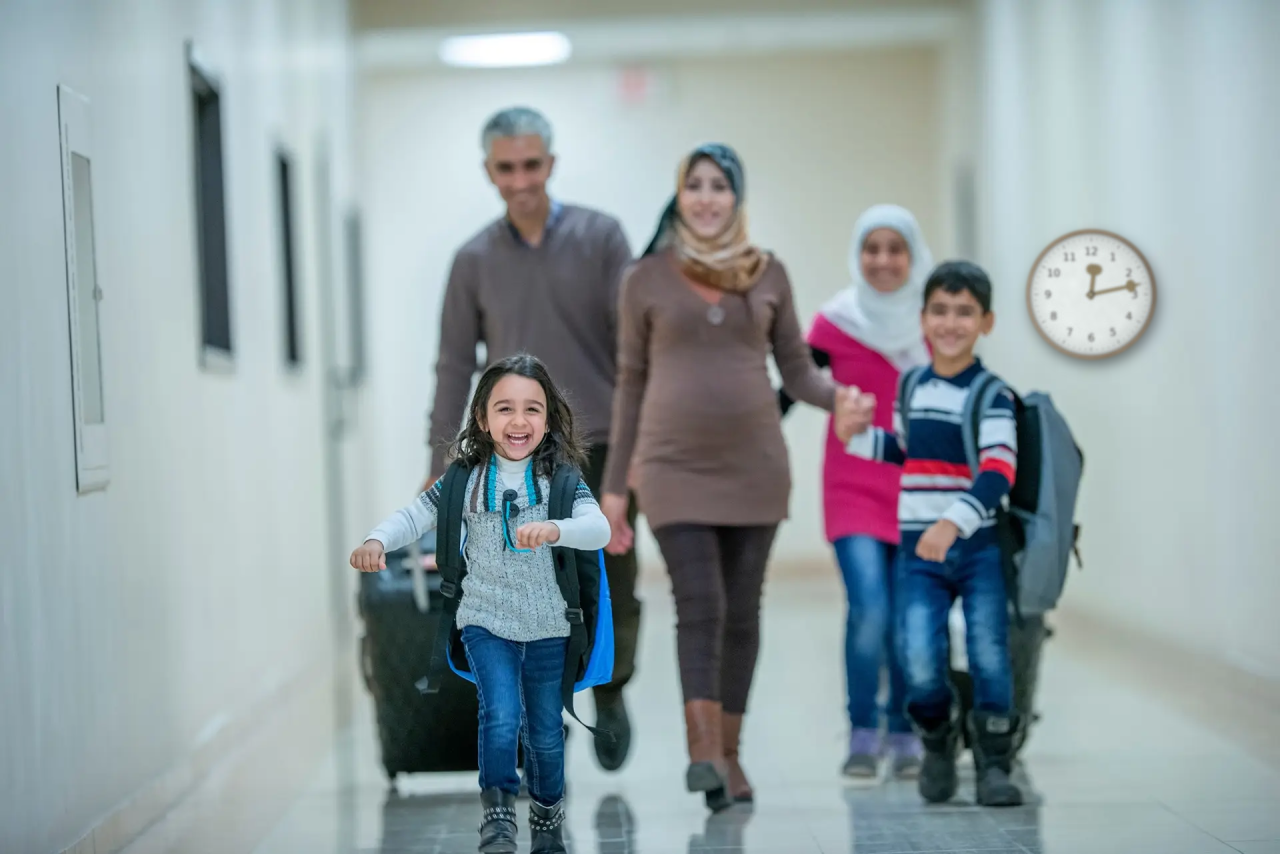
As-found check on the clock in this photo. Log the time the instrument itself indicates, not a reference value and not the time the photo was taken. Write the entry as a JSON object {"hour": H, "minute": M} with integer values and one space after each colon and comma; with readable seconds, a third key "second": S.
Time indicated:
{"hour": 12, "minute": 13}
